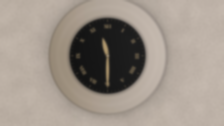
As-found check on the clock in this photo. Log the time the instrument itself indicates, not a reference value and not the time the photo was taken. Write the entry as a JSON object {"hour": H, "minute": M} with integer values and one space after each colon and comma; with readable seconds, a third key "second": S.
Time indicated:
{"hour": 11, "minute": 30}
